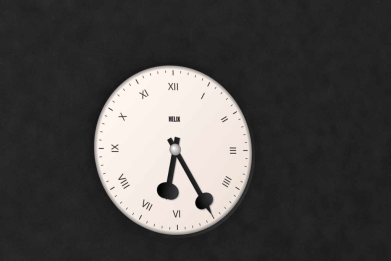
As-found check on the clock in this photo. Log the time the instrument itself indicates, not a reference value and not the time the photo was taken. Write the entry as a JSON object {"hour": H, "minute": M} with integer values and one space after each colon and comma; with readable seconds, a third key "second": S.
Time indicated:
{"hour": 6, "minute": 25}
